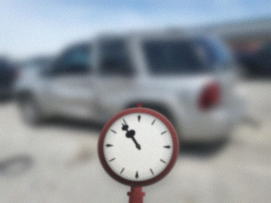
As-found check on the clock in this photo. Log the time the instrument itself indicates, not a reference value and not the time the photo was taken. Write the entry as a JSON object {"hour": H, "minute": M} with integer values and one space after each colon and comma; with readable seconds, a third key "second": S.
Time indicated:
{"hour": 10, "minute": 54}
